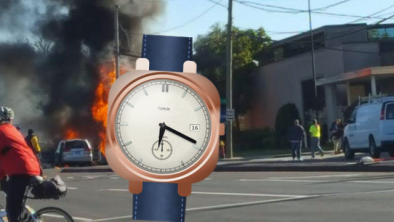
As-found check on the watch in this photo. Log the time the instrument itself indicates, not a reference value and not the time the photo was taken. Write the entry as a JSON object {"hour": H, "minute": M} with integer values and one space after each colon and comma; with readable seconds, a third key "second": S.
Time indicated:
{"hour": 6, "minute": 19}
